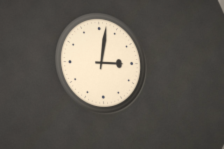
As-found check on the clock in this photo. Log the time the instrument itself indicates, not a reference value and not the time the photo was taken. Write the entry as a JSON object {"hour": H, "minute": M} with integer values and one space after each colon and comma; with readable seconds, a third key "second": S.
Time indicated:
{"hour": 3, "minute": 2}
